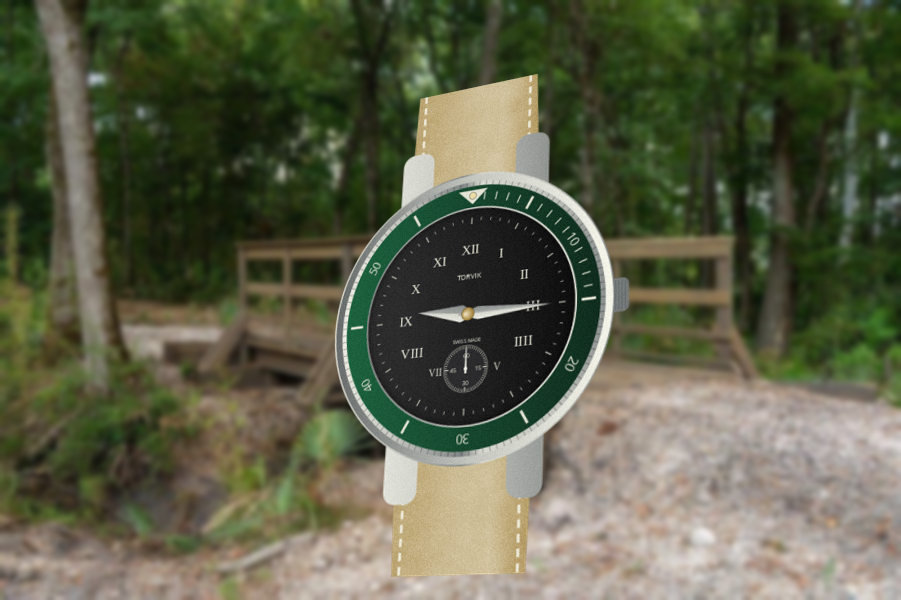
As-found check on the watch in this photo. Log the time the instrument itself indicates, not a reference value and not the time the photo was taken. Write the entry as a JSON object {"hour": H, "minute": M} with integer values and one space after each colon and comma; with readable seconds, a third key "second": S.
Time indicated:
{"hour": 9, "minute": 15}
